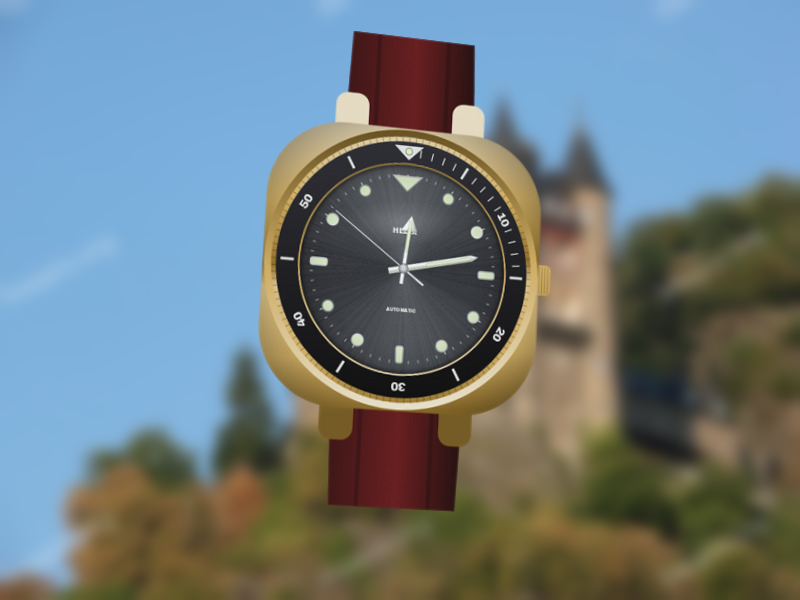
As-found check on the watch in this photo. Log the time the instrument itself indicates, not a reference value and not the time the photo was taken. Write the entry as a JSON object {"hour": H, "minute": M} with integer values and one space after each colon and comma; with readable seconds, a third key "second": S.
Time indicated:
{"hour": 12, "minute": 12, "second": 51}
